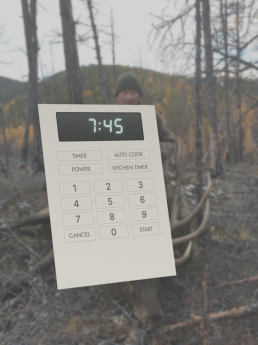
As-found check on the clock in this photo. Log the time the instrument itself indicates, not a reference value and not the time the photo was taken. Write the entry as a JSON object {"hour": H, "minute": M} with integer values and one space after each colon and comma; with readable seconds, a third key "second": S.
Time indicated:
{"hour": 7, "minute": 45}
